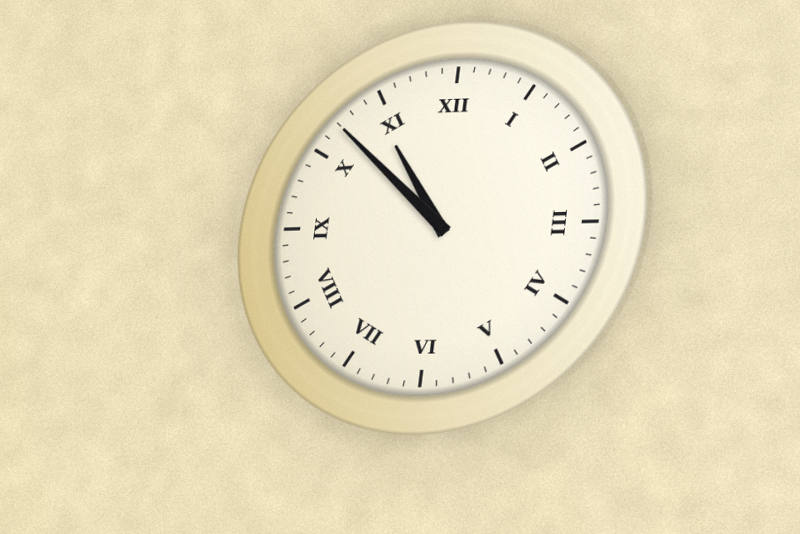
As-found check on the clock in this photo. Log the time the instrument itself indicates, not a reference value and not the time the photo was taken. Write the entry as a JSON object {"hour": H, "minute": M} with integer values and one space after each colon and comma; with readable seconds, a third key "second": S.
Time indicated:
{"hour": 10, "minute": 52}
